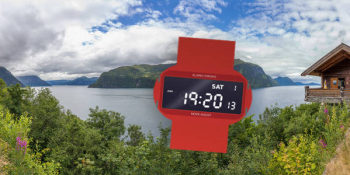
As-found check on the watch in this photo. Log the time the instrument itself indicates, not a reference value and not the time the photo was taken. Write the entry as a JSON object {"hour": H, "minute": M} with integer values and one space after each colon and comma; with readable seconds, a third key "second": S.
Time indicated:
{"hour": 19, "minute": 20, "second": 13}
